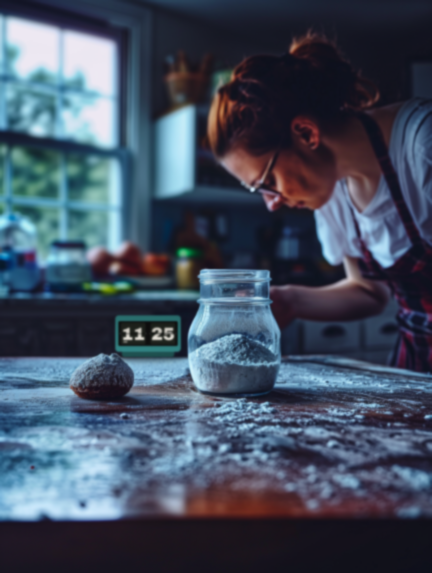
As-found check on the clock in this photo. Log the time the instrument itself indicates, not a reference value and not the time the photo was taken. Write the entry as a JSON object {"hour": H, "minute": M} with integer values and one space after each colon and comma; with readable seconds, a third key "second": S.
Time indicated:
{"hour": 11, "minute": 25}
